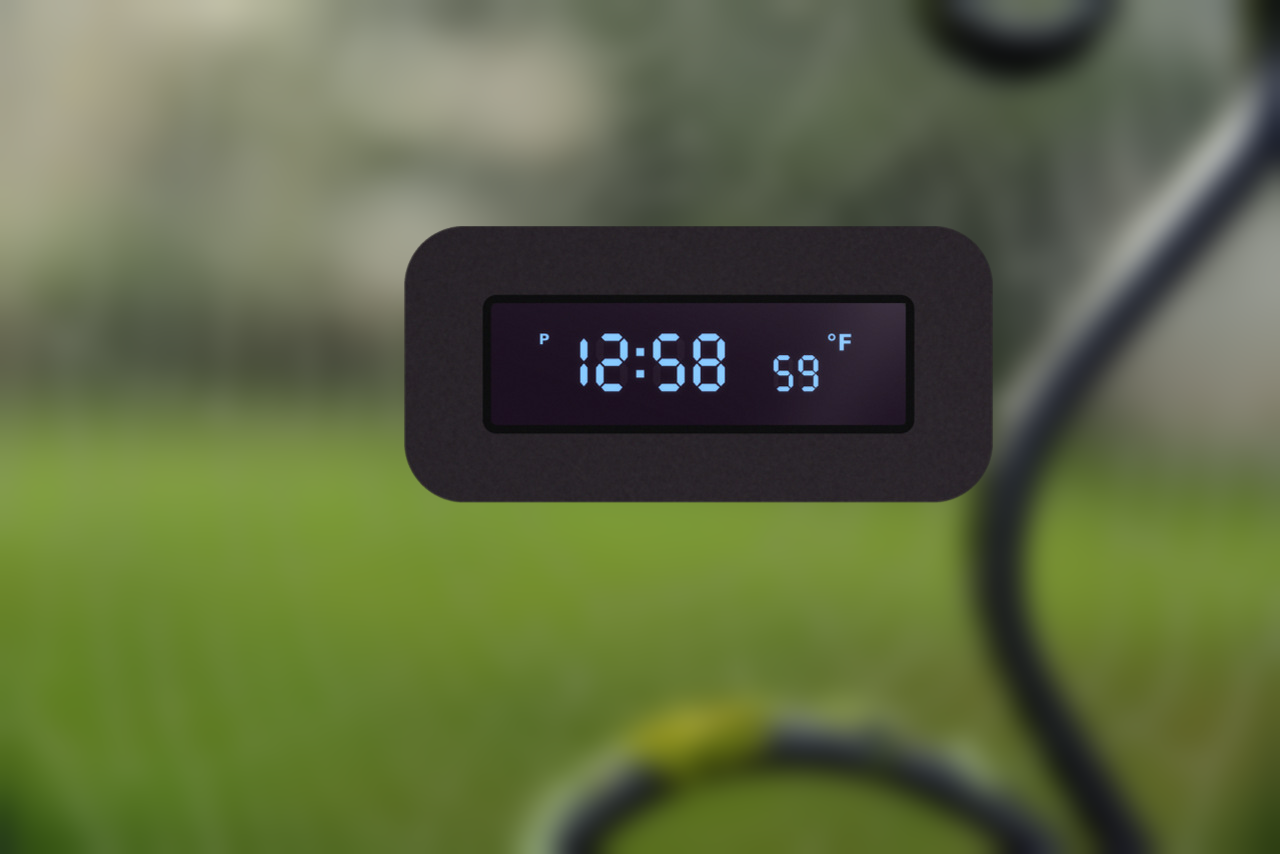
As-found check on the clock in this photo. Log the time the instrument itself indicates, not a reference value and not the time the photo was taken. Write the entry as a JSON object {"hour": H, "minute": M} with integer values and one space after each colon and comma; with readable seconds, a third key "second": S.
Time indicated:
{"hour": 12, "minute": 58}
